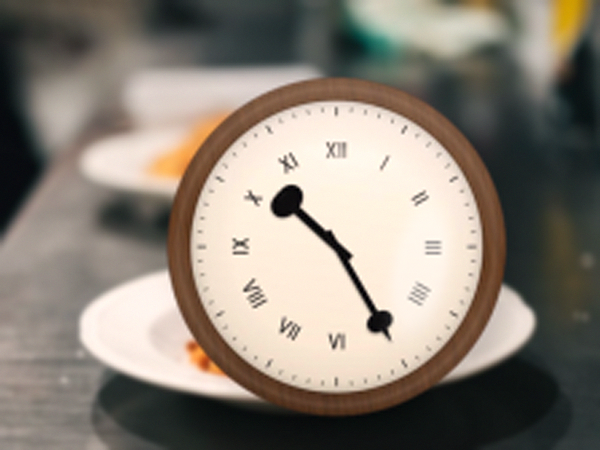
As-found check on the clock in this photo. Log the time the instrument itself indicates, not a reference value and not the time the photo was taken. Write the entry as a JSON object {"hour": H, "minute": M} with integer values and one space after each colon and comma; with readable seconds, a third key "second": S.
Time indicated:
{"hour": 10, "minute": 25}
